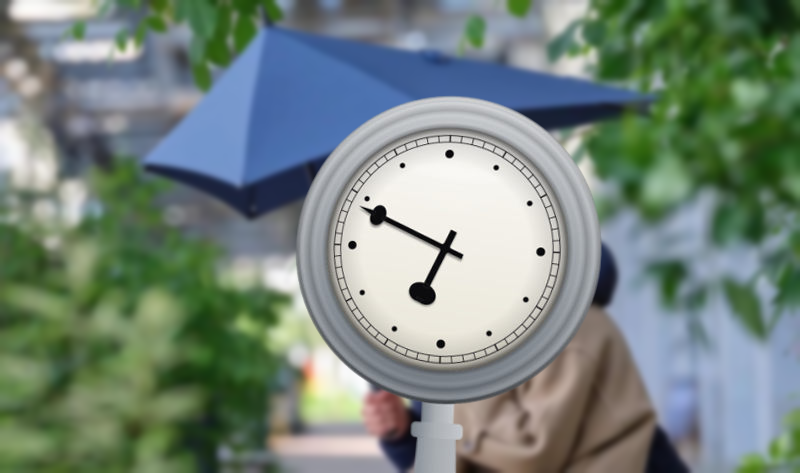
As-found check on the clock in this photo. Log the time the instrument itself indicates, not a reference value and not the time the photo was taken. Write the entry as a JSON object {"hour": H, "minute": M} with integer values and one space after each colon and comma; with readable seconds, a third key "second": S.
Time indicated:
{"hour": 6, "minute": 49}
